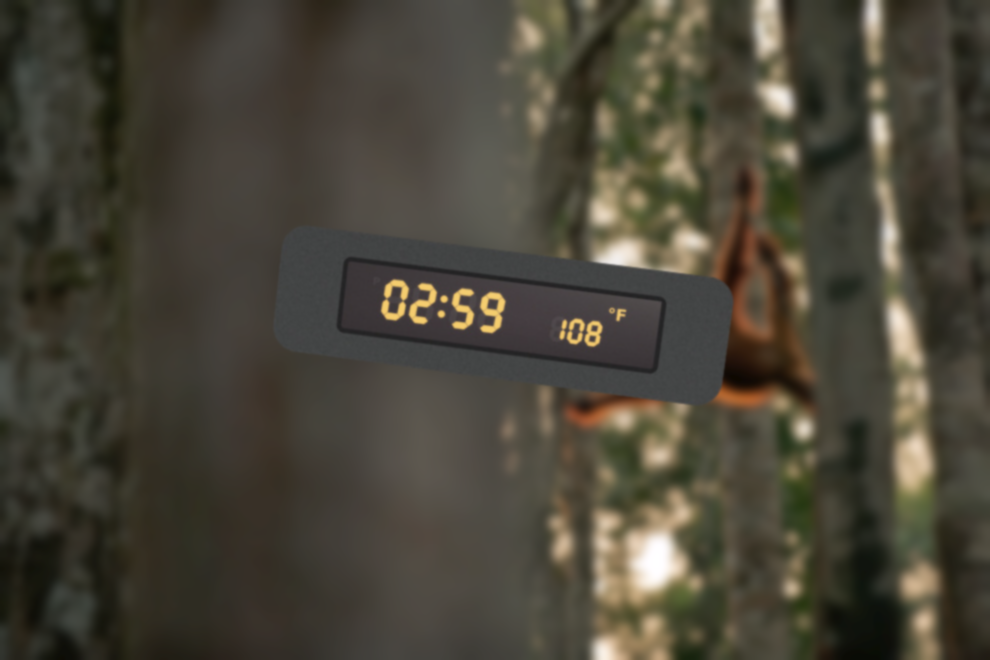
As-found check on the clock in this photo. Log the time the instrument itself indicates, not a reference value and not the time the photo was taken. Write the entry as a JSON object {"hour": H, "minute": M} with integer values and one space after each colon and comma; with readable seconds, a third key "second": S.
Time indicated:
{"hour": 2, "minute": 59}
